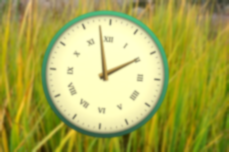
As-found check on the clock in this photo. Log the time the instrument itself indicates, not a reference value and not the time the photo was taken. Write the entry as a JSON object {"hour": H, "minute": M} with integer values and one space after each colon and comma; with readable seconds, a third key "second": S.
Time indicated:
{"hour": 1, "minute": 58}
